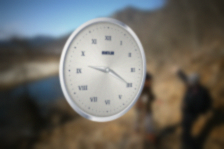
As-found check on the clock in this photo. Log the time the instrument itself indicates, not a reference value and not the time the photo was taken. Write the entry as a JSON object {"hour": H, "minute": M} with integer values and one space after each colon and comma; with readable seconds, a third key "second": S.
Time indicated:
{"hour": 9, "minute": 20}
